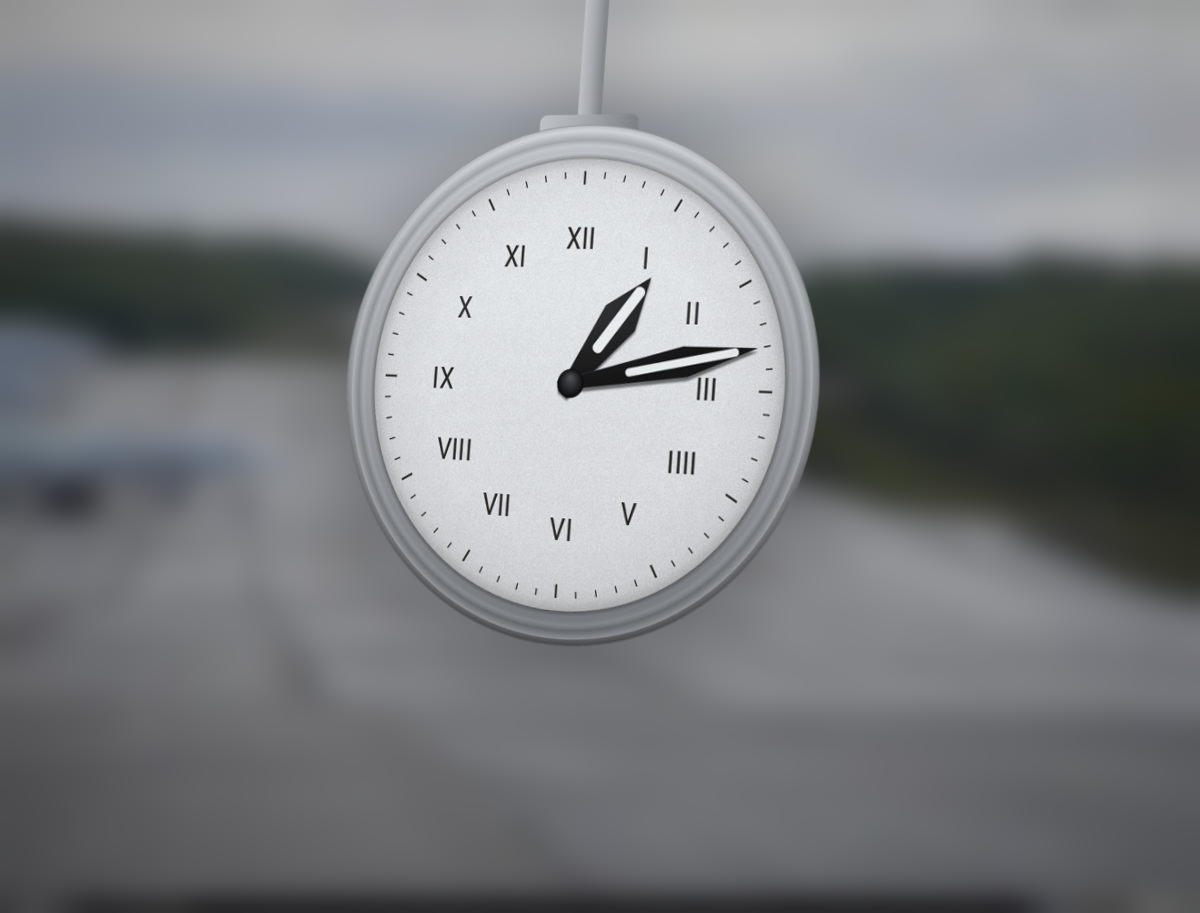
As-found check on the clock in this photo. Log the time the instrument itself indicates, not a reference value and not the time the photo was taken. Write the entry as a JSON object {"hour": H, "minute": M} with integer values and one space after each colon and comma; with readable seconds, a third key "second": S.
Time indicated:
{"hour": 1, "minute": 13}
